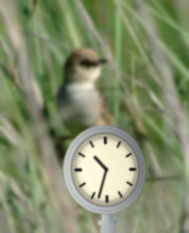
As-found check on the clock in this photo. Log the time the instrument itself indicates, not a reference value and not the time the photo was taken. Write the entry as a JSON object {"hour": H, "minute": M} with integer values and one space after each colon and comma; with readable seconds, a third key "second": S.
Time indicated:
{"hour": 10, "minute": 33}
